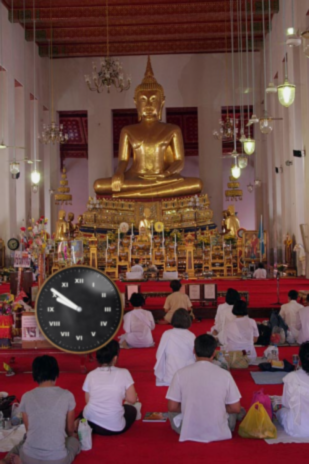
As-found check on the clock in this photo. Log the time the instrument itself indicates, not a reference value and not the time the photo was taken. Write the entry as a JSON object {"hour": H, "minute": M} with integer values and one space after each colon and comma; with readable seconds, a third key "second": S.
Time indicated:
{"hour": 9, "minute": 51}
